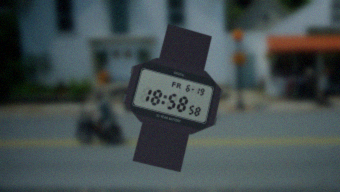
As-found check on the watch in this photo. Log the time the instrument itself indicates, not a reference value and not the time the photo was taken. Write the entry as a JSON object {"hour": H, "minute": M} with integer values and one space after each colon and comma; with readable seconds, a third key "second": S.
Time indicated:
{"hour": 18, "minute": 58, "second": 58}
